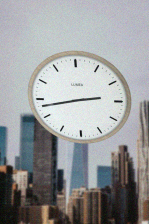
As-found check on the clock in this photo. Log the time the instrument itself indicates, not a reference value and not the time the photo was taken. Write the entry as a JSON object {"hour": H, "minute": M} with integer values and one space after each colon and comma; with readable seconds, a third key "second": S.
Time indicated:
{"hour": 2, "minute": 43}
